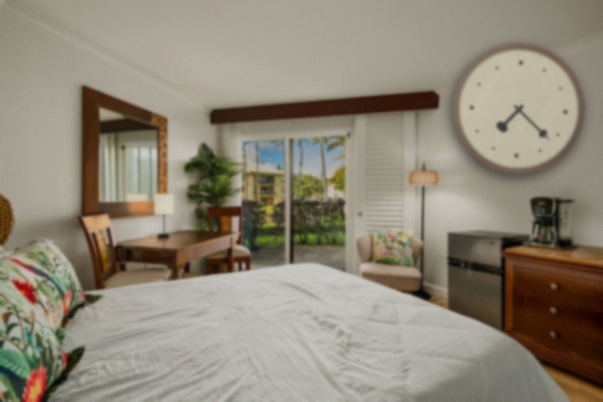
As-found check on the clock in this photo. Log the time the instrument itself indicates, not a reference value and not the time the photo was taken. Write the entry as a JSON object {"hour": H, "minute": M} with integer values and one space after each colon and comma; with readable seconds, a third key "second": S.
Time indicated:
{"hour": 7, "minute": 22}
